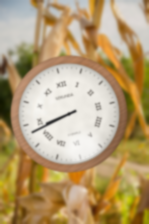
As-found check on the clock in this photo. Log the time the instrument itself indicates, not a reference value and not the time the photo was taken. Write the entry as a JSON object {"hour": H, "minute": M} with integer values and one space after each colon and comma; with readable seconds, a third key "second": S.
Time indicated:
{"hour": 8, "minute": 43}
